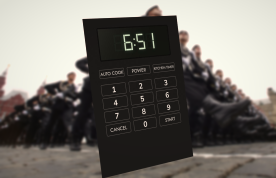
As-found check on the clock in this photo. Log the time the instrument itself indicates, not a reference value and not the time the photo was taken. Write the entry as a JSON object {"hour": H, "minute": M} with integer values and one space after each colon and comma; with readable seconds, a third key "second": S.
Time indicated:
{"hour": 6, "minute": 51}
